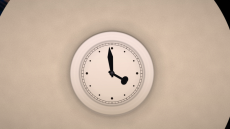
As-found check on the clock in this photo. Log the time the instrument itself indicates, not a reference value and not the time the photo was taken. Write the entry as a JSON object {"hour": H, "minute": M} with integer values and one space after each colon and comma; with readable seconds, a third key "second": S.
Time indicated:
{"hour": 3, "minute": 59}
